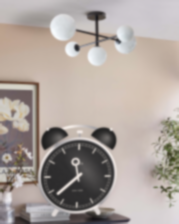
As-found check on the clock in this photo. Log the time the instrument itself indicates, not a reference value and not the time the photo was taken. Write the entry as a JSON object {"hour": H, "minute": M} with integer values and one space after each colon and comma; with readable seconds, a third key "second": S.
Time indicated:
{"hour": 11, "minute": 38}
